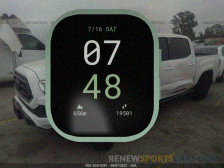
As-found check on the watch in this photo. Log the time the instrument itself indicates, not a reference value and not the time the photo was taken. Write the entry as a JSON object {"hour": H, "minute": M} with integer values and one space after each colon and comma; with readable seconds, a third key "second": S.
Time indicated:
{"hour": 7, "minute": 48}
